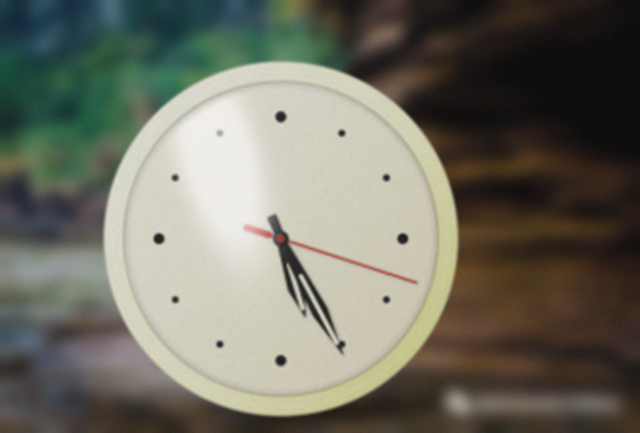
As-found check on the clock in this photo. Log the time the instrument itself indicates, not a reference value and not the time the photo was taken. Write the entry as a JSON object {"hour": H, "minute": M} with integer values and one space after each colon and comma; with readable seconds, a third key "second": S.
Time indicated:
{"hour": 5, "minute": 25, "second": 18}
